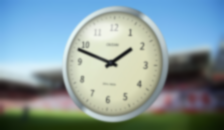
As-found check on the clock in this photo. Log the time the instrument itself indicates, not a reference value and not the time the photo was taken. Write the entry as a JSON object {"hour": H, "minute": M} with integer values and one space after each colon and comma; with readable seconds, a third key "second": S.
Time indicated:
{"hour": 1, "minute": 48}
